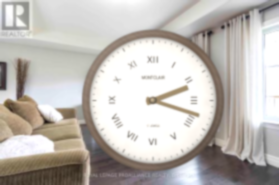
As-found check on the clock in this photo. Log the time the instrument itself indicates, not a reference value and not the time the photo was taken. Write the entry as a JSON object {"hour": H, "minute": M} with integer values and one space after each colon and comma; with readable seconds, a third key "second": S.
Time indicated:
{"hour": 2, "minute": 18}
